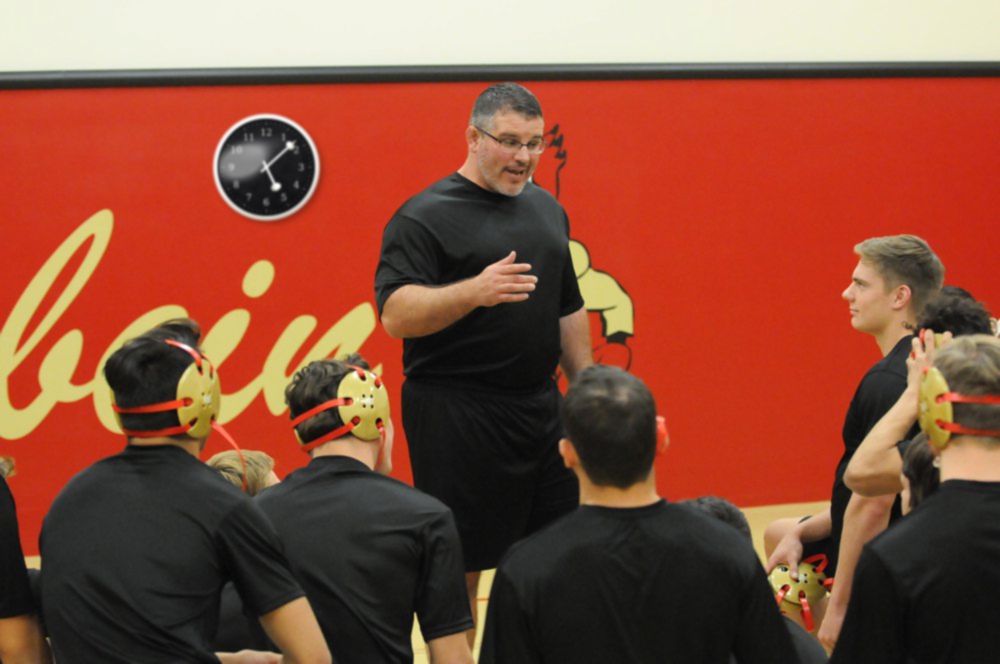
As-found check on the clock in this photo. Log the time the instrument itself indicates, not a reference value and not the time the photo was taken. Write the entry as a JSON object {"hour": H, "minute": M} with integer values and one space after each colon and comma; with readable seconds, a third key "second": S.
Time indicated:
{"hour": 5, "minute": 8}
